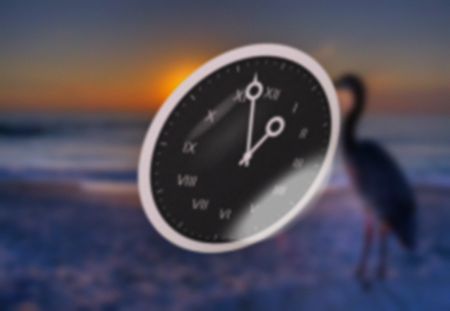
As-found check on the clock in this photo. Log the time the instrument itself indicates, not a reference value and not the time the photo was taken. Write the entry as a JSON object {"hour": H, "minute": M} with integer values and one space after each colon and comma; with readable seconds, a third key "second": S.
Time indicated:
{"hour": 12, "minute": 57}
